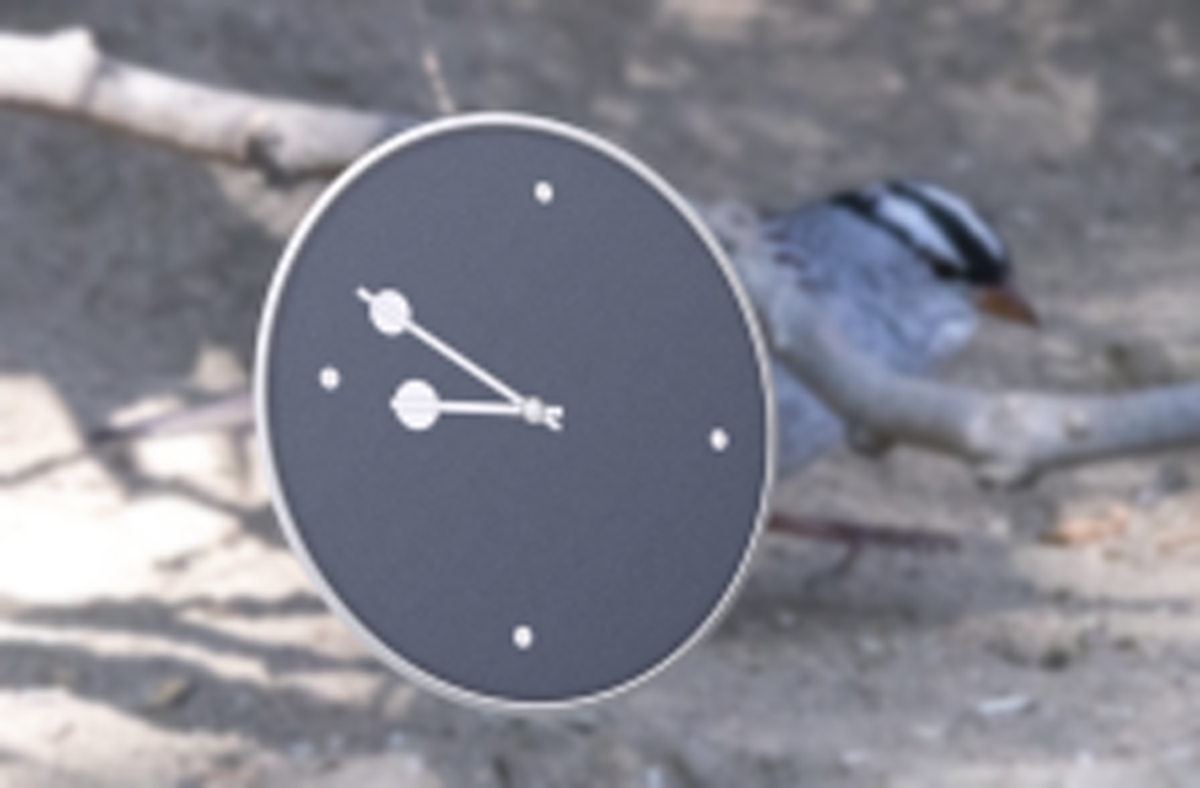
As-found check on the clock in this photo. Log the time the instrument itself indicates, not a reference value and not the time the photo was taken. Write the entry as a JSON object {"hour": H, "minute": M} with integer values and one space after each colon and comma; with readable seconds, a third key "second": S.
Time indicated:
{"hour": 8, "minute": 49}
